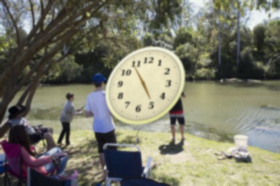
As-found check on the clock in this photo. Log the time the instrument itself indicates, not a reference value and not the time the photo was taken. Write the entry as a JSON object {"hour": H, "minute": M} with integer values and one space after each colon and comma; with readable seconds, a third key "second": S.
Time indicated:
{"hour": 4, "minute": 54}
